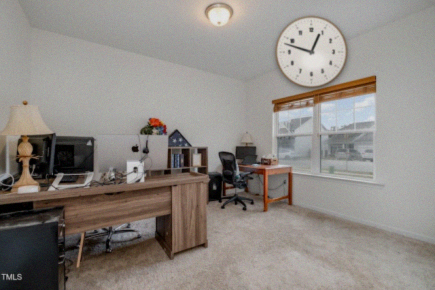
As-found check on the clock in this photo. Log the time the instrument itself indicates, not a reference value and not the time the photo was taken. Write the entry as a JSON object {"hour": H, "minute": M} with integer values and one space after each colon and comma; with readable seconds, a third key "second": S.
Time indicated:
{"hour": 12, "minute": 48}
